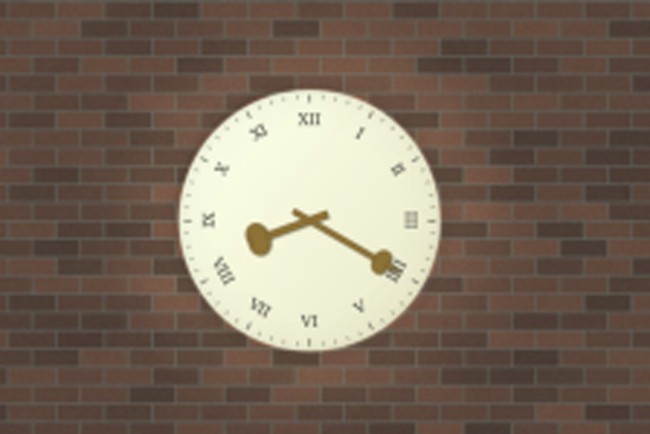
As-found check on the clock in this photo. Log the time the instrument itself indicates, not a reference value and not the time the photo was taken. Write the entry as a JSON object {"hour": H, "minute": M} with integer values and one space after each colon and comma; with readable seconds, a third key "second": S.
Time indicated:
{"hour": 8, "minute": 20}
